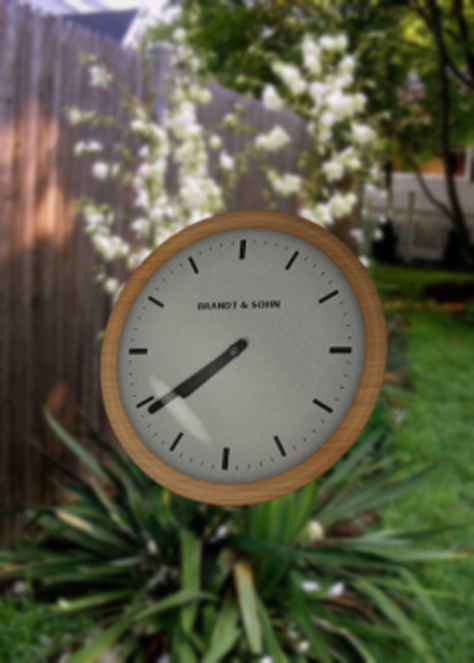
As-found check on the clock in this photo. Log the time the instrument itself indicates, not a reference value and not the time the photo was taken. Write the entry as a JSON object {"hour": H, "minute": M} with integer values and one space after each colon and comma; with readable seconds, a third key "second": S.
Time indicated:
{"hour": 7, "minute": 39}
